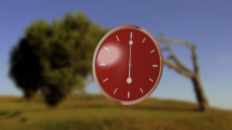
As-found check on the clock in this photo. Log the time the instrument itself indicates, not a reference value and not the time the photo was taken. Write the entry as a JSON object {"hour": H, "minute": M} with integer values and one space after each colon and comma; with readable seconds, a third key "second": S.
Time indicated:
{"hour": 6, "minute": 0}
